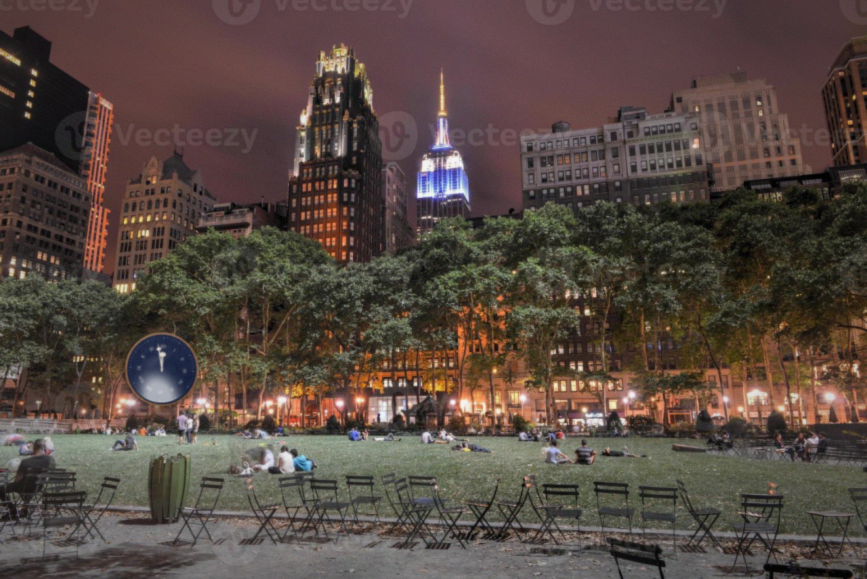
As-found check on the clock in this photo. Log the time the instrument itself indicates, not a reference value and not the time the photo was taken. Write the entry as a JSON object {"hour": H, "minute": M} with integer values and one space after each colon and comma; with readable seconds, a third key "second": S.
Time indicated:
{"hour": 11, "minute": 58}
